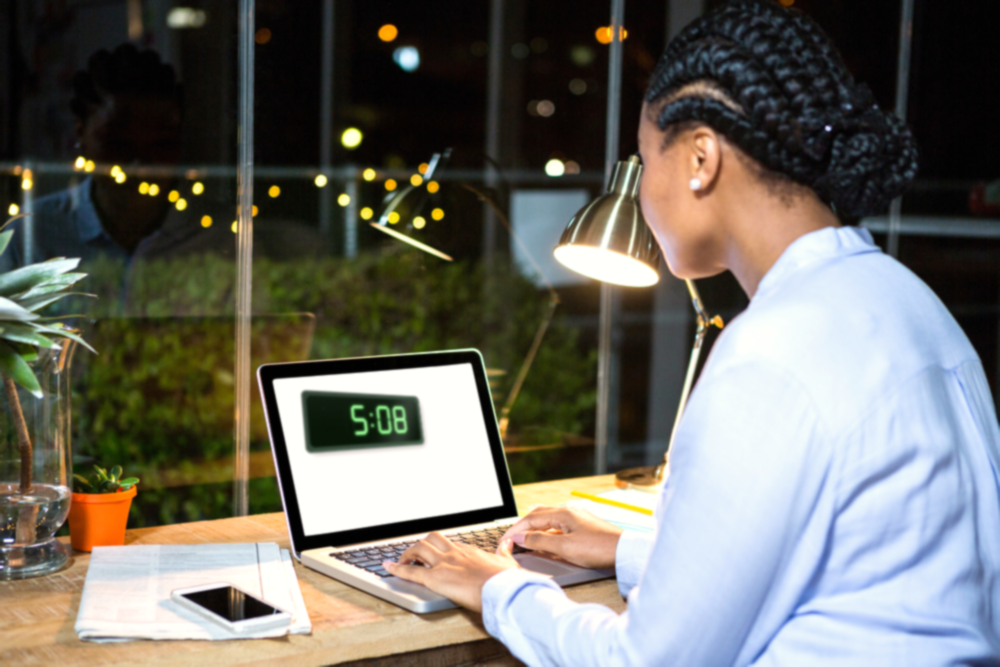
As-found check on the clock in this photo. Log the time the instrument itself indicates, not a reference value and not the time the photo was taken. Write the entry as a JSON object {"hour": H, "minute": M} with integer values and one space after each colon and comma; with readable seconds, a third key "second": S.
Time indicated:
{"hour": 5, "minute": 8}
